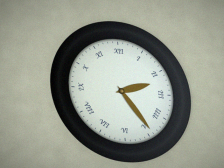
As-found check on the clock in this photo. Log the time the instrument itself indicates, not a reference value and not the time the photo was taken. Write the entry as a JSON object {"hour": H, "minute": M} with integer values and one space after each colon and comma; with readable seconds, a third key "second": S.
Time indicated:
{"hour": 2, "minute": 24}
